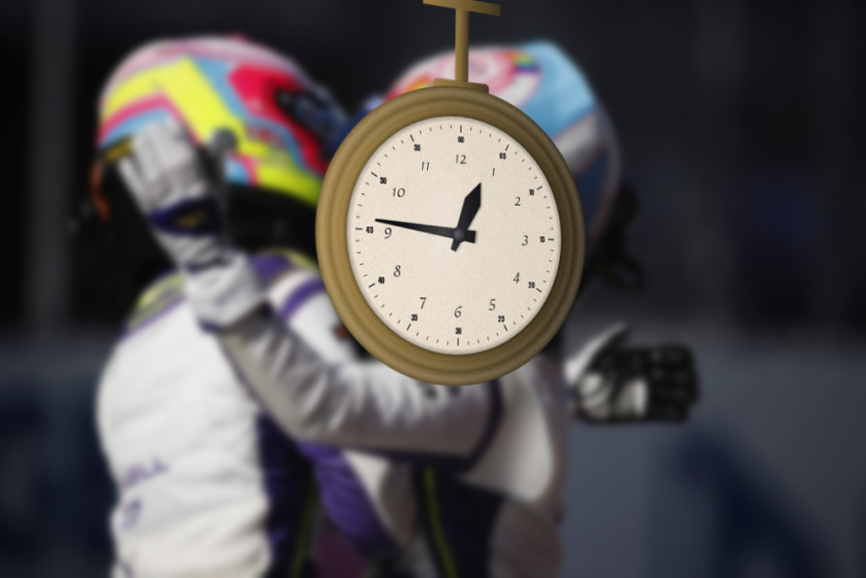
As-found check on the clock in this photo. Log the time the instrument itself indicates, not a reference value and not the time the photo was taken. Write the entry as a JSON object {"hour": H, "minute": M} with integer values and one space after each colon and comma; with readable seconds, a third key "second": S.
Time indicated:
{"hour": 12, "minute": 46}
